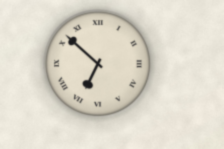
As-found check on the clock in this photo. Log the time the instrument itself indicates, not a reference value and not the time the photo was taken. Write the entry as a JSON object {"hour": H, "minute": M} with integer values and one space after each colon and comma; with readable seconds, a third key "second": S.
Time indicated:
{"hour": 6, "minute": 52}
